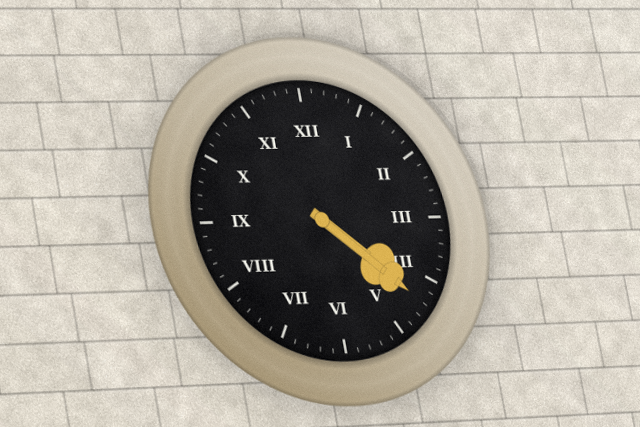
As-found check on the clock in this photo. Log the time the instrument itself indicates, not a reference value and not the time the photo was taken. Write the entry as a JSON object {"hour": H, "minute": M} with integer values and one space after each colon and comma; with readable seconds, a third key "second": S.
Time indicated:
{"hour": 4, "minute": 22}
